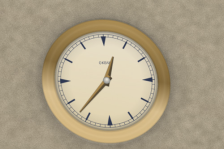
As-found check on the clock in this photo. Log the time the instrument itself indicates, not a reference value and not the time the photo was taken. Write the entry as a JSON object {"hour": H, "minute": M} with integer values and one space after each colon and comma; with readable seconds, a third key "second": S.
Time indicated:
{"hour": 12, "minute": 37}
